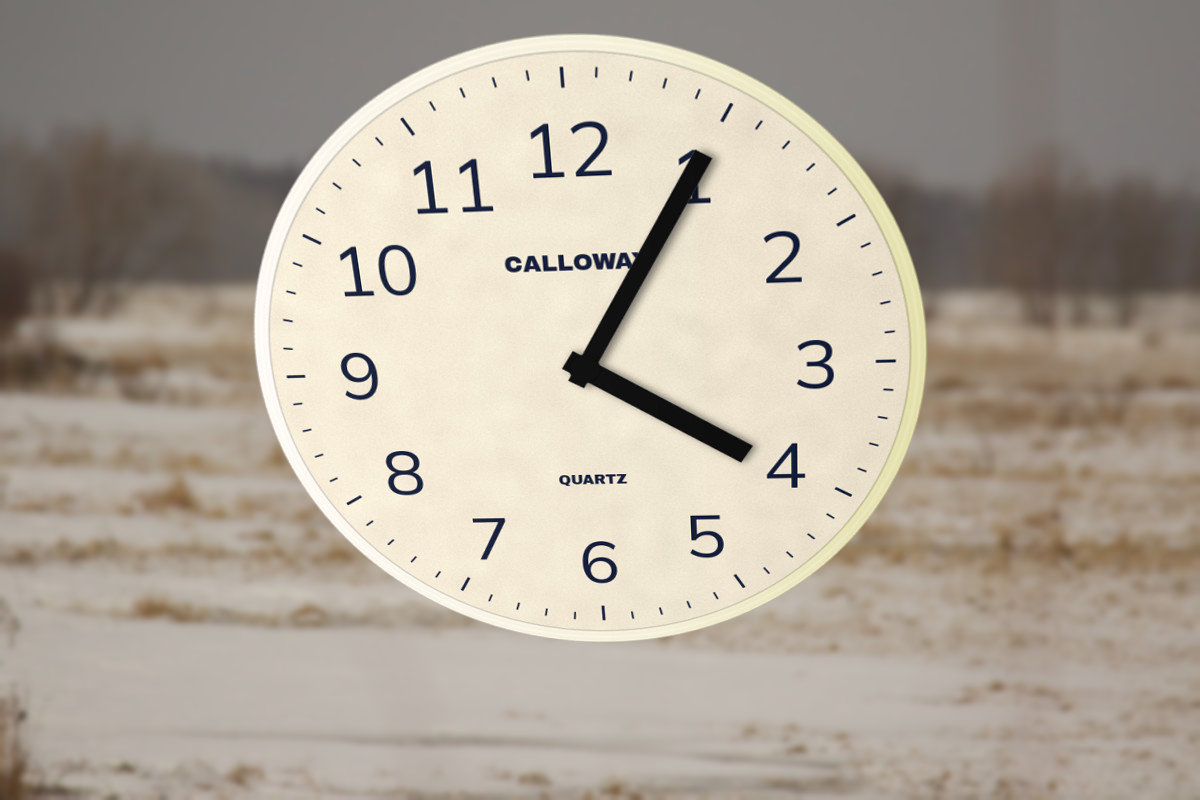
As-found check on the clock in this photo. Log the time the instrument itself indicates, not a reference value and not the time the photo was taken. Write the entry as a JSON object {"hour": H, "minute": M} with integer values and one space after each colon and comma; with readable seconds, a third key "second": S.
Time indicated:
{"hour": 4, "minute": 5}
